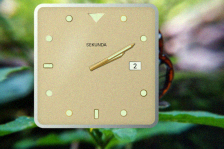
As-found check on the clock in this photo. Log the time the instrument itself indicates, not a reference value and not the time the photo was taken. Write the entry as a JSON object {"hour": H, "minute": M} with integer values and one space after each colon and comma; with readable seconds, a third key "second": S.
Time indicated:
{"hour": 2, "minute": 10}
